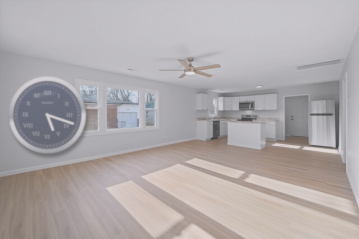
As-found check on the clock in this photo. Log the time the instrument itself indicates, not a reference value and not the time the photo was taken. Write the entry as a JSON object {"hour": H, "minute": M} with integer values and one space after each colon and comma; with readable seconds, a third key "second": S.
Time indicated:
{"hour": 5, "minute": 18}
